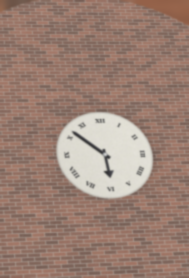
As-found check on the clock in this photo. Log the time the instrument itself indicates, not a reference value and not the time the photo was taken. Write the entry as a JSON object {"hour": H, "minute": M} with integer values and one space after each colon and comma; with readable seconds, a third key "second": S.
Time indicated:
{"hour": 5, "minute": 52}
